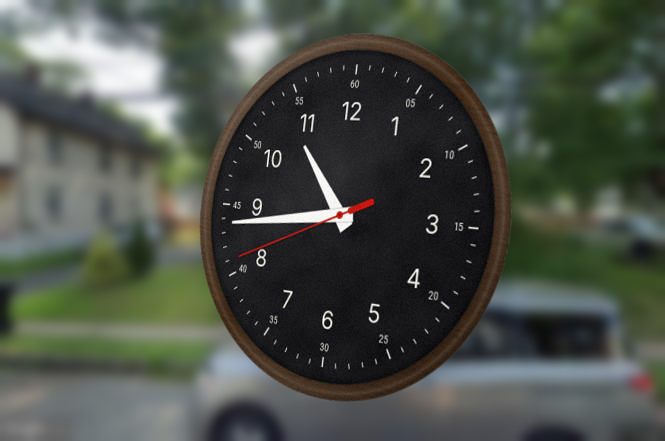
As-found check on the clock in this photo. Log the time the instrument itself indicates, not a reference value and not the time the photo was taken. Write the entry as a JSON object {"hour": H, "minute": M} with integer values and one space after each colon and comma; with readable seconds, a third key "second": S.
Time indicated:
{"hour": 10, "minute": 43, "second": 41}
